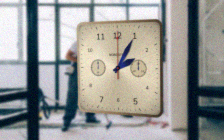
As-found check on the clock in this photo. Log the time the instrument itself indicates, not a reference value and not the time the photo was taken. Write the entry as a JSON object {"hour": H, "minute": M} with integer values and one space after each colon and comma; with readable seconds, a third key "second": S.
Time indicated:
{"hour": 2, "minute": 5}
